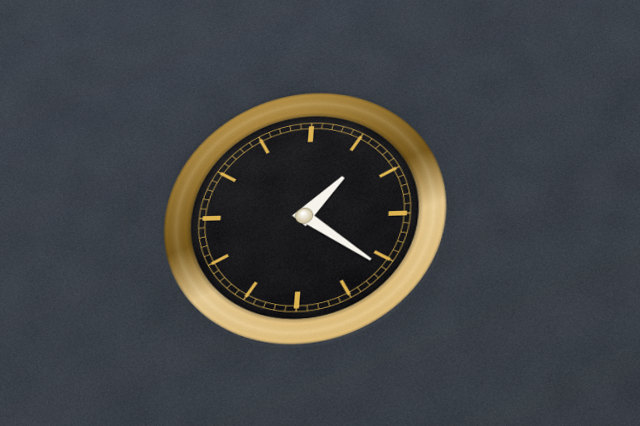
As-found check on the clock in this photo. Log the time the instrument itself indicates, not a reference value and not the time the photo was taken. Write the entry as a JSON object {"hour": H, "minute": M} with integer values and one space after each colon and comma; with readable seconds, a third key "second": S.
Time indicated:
{"hour": 1, "minute": 21}
